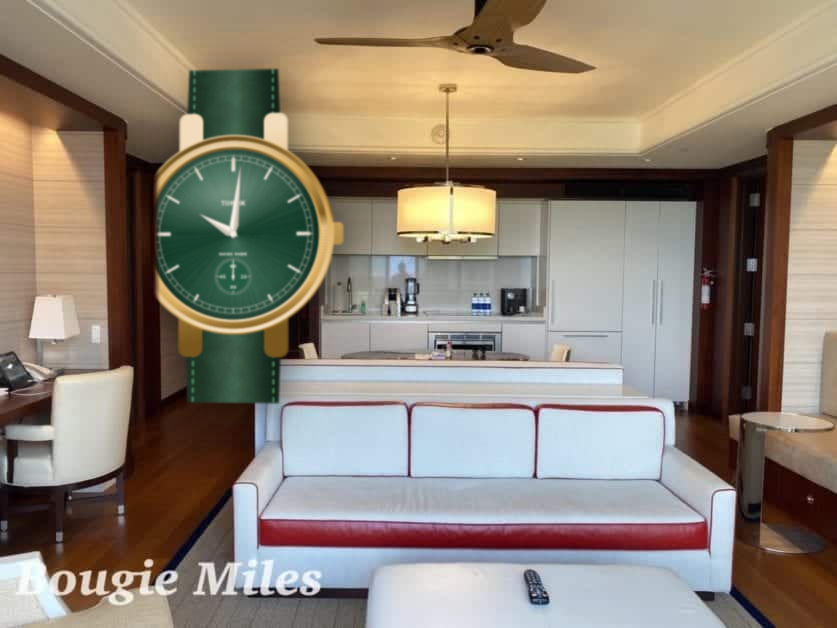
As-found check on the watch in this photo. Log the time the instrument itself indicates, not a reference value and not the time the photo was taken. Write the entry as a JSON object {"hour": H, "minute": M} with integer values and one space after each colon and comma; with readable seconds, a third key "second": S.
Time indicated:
{"hour": 10, "minute": 1}
